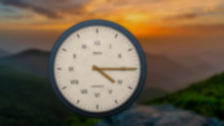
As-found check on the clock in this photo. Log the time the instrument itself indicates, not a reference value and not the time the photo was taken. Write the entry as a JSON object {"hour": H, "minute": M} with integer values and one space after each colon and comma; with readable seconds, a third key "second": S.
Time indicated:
{"hour": 4, "minute": 15}
